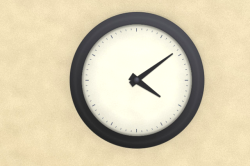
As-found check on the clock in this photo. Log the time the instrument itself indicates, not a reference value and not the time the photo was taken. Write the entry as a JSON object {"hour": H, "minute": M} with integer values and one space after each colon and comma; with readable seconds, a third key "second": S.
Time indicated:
{"hour": 4, "minute": 9}
